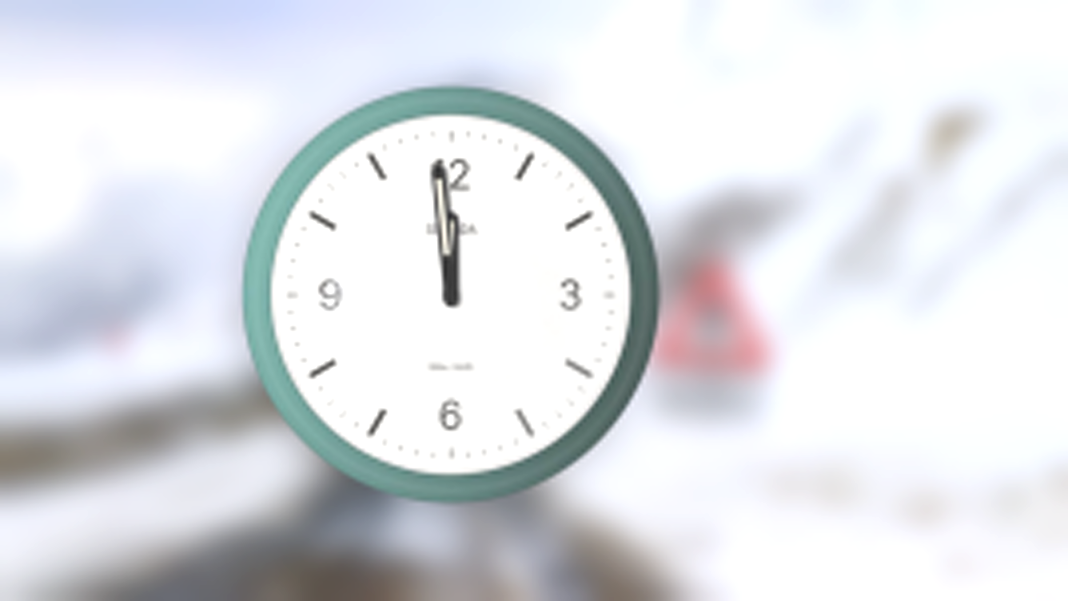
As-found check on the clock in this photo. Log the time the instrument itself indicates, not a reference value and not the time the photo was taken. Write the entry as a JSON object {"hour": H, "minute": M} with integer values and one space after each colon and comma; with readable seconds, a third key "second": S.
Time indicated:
{"hour": 11, "minute": 59}
